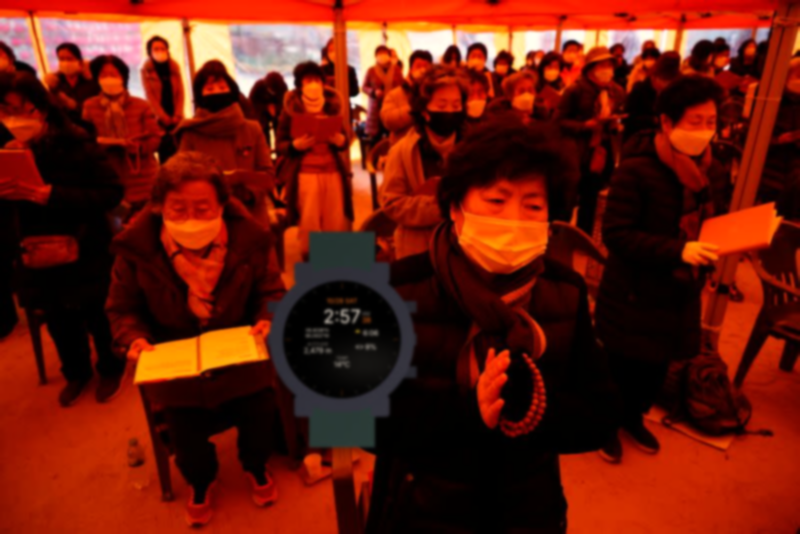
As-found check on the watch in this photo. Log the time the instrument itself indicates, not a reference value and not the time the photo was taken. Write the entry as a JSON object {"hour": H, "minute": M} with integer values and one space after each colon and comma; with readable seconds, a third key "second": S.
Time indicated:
{"hour": 2, "minute": 57}
